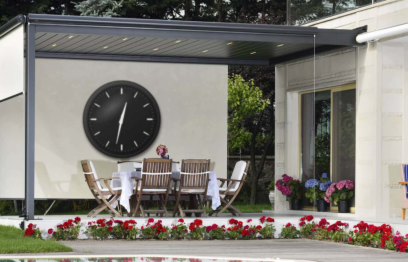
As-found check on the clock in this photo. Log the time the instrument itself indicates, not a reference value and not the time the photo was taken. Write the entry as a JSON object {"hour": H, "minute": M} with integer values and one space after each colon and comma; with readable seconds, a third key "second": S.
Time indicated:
{"hour": 12, "minute": 32}
